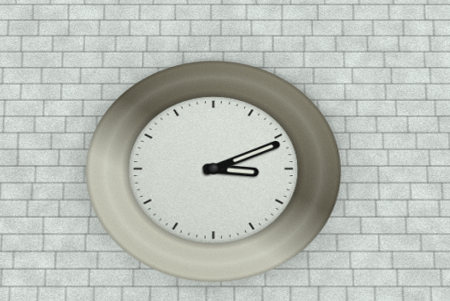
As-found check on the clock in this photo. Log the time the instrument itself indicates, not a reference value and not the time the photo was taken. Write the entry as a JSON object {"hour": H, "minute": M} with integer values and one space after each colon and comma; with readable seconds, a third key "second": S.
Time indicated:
{"hour": 3, "minute": 11}
